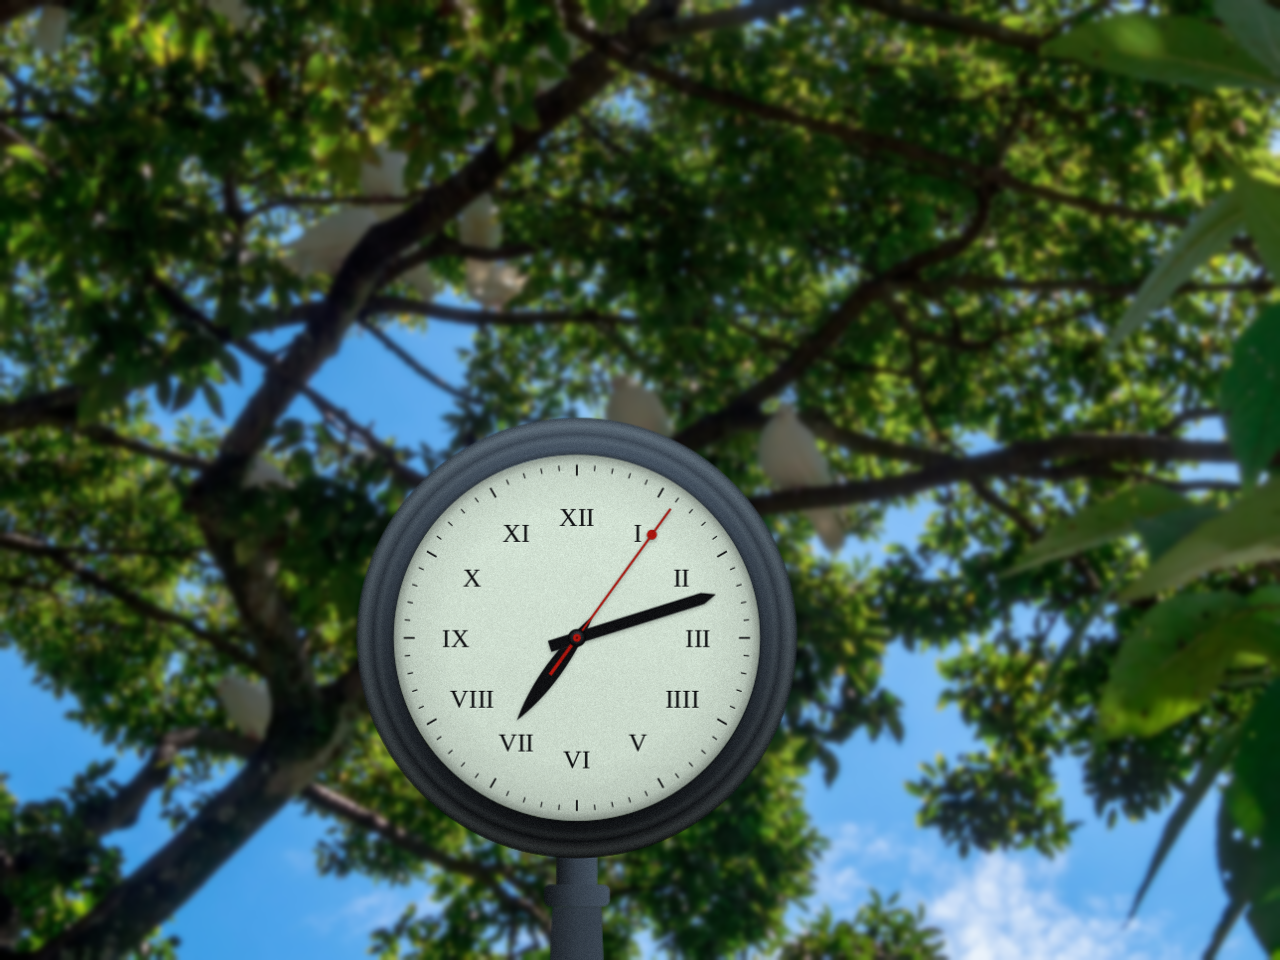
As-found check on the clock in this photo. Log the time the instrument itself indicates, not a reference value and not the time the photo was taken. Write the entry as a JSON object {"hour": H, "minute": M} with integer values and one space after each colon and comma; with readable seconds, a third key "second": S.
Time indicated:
{"hour": 7, "minute": 12, "second": 6}
